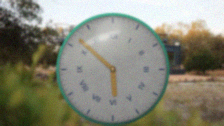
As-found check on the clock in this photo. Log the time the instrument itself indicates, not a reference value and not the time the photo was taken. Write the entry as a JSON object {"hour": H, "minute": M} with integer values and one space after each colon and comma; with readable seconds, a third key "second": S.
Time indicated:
{"hour": 5, "minute": 52}
